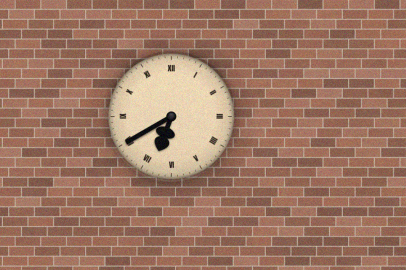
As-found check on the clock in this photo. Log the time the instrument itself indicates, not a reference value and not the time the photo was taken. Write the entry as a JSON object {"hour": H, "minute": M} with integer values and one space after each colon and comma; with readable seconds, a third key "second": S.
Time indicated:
{"hour": 6, "minute": 40}
